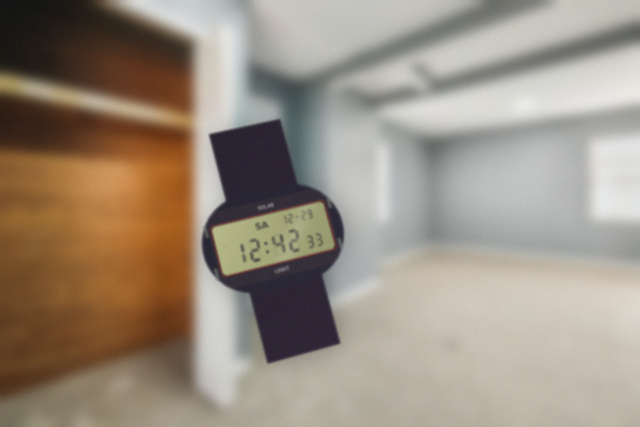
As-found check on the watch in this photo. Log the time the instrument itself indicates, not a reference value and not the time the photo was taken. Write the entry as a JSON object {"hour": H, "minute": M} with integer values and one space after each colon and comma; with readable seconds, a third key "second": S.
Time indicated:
{"hour": 12, "minute": 42, "second": 33}
